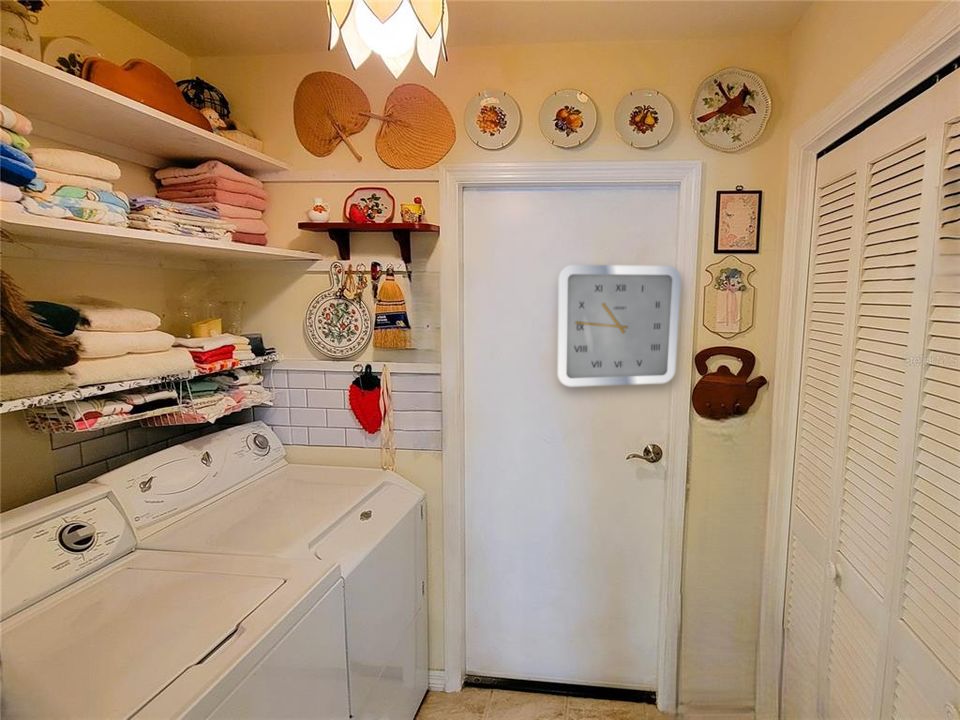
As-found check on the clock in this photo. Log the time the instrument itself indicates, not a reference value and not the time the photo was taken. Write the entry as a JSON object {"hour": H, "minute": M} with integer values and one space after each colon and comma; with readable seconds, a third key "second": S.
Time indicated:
{"hour": 10, "minute": 46}
